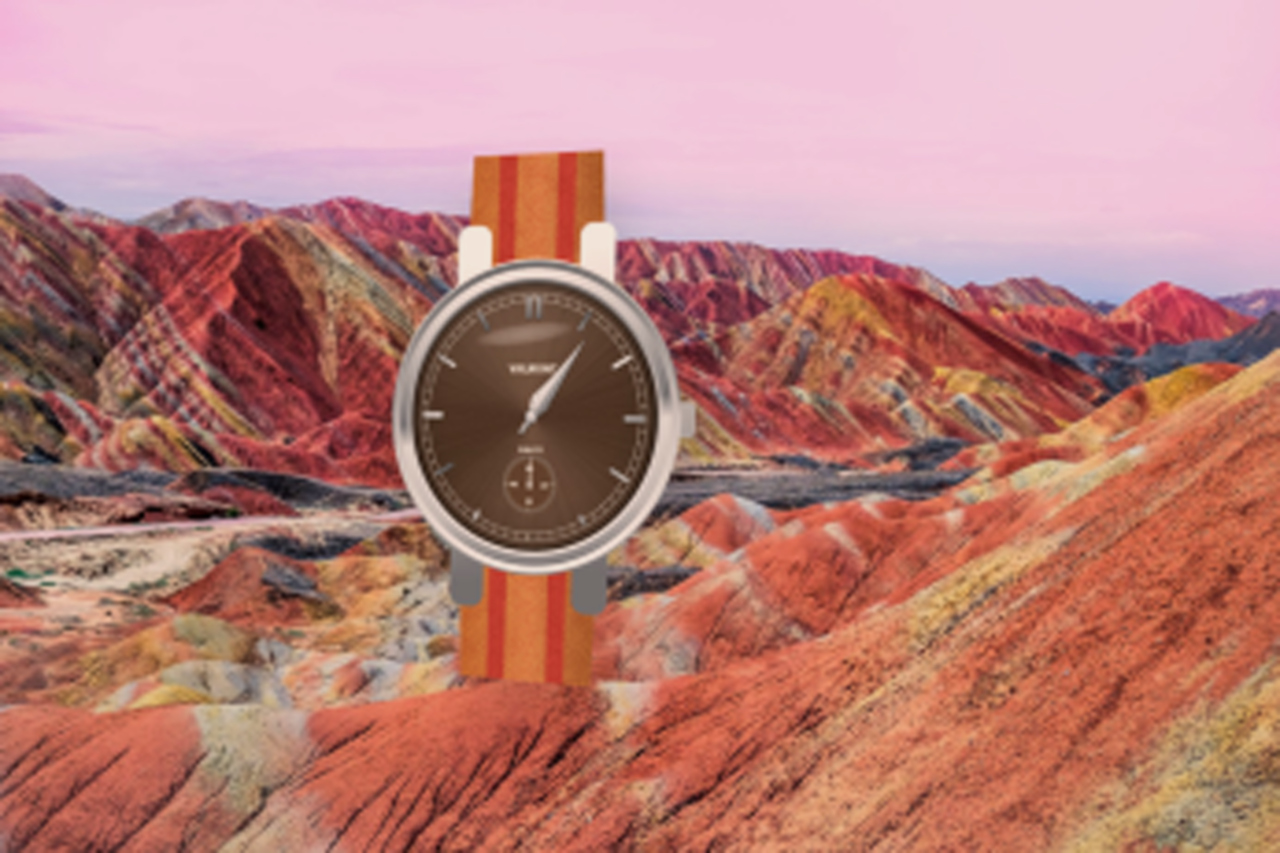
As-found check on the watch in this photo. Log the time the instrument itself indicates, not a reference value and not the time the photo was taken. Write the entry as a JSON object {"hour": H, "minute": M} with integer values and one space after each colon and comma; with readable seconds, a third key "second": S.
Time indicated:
{"hour": 1, "minute": 6}
